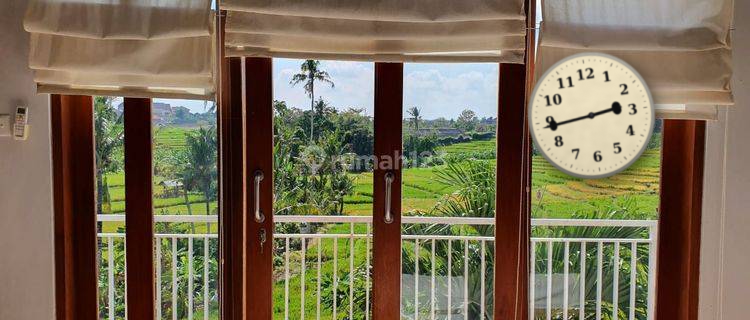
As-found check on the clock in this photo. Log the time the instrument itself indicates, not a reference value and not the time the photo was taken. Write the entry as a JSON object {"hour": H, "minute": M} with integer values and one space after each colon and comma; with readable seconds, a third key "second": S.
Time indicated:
{"hour": 2, "minute": 44}
